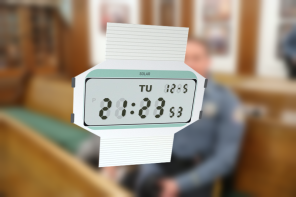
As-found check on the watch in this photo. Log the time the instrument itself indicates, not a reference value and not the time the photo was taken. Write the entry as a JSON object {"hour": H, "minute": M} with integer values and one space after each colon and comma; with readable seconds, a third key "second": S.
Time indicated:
{"hour": 21, "minute": 23, "second": 53}
